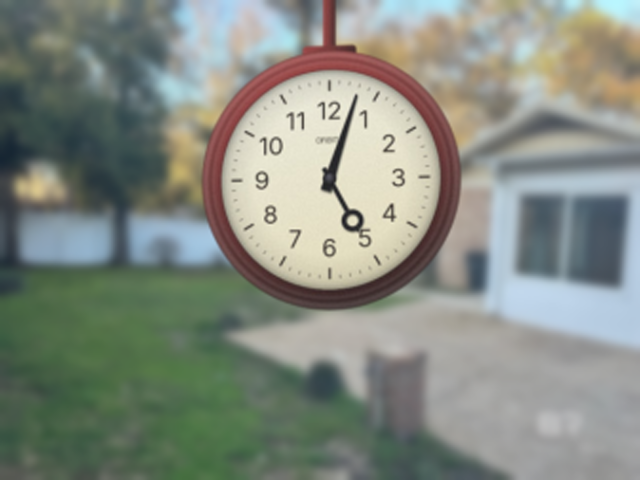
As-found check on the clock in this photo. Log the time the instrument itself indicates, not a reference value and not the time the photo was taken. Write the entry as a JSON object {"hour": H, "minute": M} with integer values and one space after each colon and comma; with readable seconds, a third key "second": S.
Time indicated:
{"hour": 5, "minute": 3}
